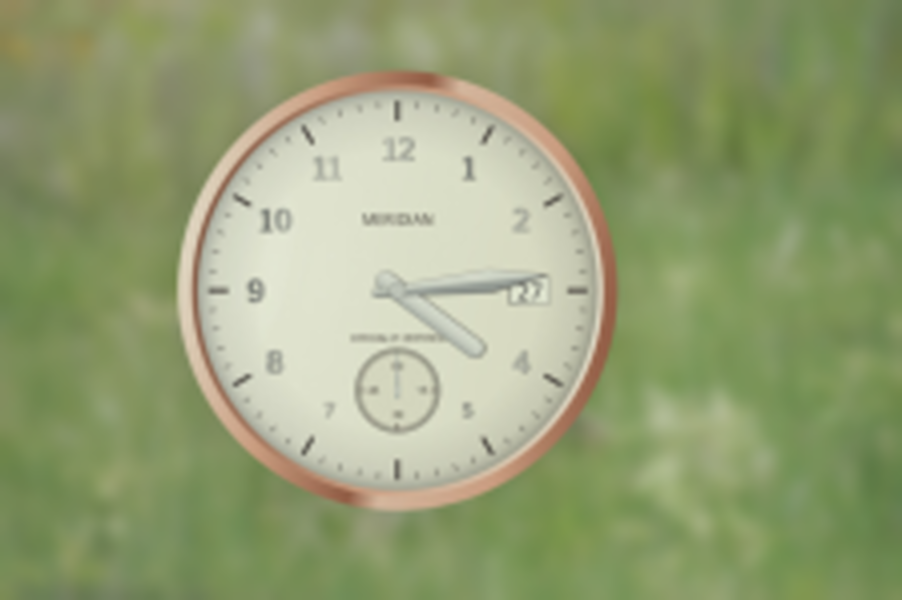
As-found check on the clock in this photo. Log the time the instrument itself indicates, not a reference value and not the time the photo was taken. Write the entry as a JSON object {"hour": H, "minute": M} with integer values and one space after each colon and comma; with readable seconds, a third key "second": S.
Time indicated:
{"hour": 4, "minute": 14}
